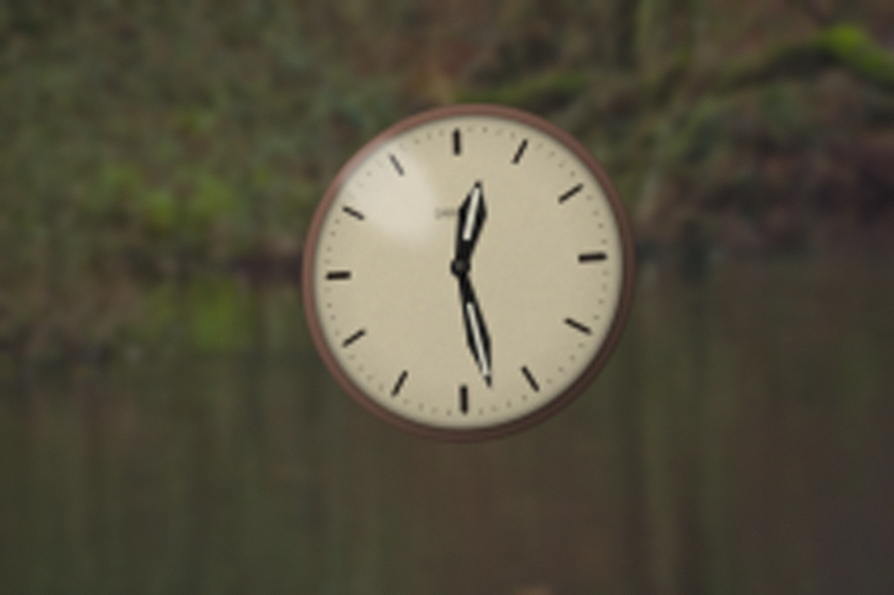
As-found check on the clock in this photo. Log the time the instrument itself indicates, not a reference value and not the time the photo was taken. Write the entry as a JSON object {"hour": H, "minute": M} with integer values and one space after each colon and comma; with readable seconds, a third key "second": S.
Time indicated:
{"hour": 12, "minute": 28}
